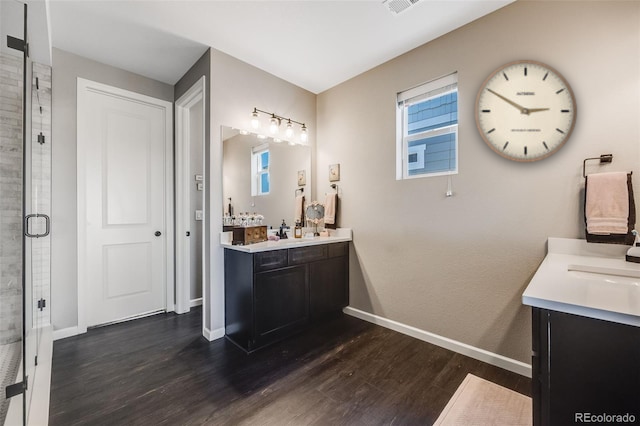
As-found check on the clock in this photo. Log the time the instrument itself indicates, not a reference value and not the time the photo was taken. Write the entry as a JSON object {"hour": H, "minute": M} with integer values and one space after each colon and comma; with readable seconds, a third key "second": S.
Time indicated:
{"hour": 2, "minute": 50}
